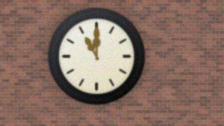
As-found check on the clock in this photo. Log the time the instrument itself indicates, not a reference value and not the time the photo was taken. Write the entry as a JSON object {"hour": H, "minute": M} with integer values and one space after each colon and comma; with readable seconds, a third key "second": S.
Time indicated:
{"hour": 11, "minute": 0}
